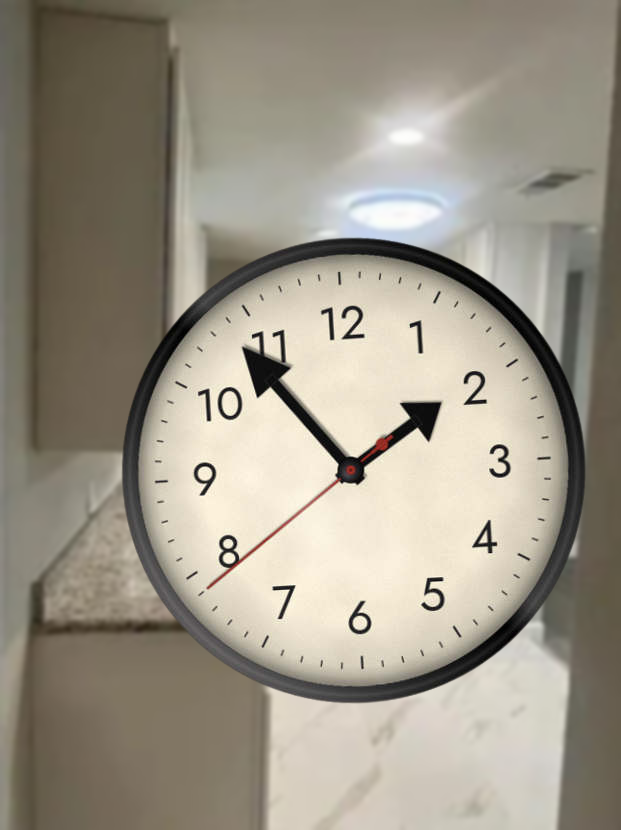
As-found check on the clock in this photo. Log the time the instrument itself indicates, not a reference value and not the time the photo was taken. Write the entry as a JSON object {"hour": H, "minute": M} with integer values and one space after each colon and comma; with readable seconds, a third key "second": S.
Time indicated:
{"hour": 1, "minute": 53, "second": 39}
